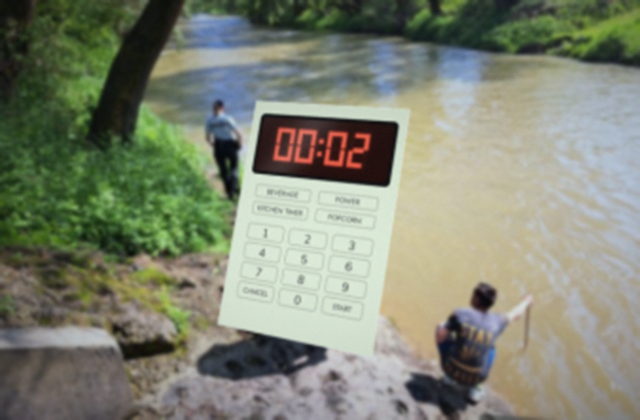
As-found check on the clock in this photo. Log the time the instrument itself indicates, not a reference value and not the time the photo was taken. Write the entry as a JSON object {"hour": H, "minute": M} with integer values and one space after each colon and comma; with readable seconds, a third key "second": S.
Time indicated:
{"hour": 0, "minute": 2}
